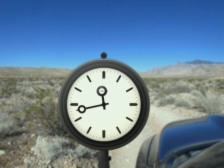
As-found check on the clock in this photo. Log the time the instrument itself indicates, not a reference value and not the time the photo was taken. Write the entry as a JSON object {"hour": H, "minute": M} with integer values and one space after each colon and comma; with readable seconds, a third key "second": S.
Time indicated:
{"hour": 11, "minute": 43}
